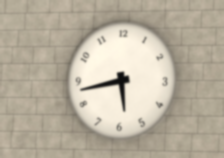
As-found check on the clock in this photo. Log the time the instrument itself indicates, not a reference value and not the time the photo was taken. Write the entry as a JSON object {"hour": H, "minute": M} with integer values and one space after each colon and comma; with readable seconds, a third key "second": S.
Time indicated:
{"hour": 5, "minute": 43}
